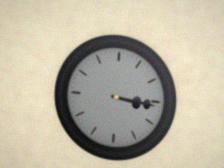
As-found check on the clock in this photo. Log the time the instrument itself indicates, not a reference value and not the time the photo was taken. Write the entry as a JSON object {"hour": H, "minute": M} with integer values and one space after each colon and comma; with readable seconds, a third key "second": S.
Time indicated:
{"hour": 3, "minute": 16}
